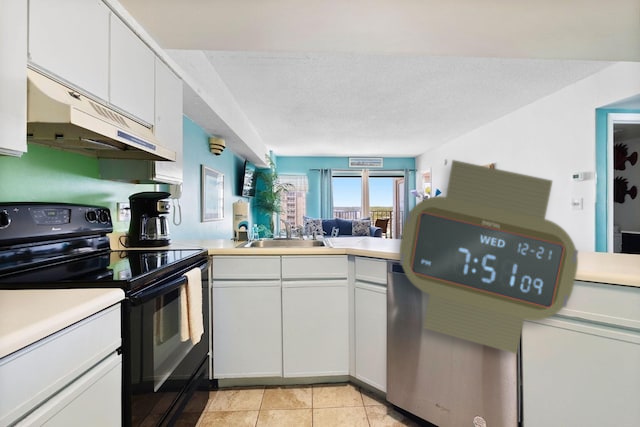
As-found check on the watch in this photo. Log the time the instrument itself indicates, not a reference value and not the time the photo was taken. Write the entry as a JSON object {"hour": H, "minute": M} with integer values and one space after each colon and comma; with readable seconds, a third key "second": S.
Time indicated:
{"hour": 7, "minute": 51, "second": 9}
